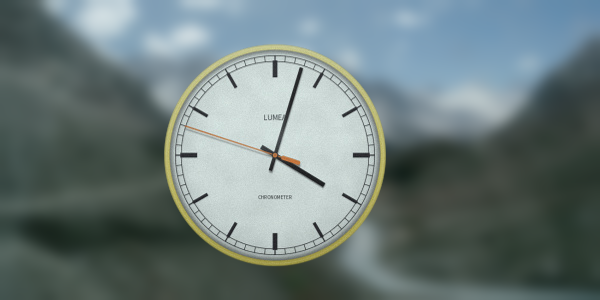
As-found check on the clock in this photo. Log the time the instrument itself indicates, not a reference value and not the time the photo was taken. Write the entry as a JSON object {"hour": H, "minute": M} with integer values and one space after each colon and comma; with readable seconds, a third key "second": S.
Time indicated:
{"hour": 4, "minute": 2, "second": 48}
